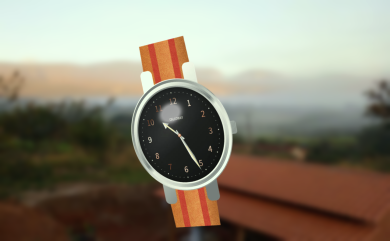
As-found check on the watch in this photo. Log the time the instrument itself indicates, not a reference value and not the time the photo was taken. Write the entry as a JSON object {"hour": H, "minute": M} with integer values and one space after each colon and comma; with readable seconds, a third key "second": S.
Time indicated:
{"hour": 10, "minute": 26}
